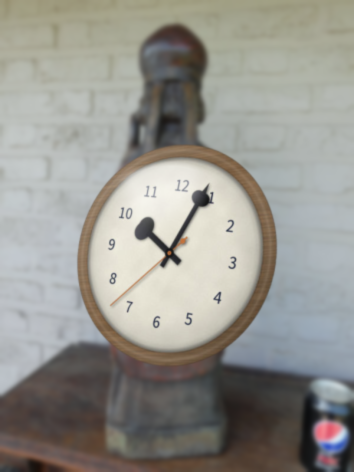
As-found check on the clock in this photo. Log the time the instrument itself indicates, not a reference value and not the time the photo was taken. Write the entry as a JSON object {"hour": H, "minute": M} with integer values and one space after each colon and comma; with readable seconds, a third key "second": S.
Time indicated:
{"hour": 10, "minute": 3, "second": 37}
